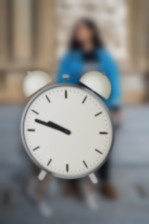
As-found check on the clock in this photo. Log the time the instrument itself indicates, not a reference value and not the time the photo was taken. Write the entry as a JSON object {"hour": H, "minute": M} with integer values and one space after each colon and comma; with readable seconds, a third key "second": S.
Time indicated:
{"hour": 9, "minute": 48}
